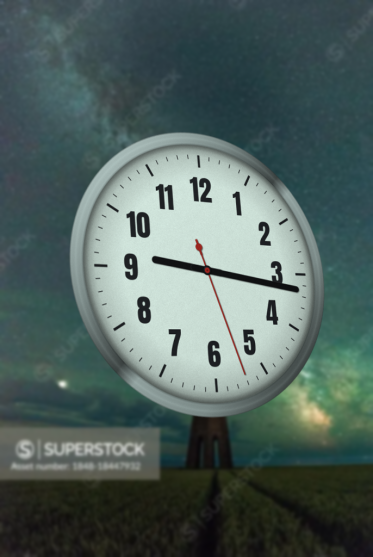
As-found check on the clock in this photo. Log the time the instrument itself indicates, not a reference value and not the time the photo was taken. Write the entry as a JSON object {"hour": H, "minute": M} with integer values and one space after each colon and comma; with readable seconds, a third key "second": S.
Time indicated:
{"hour": 9, "minute": 16, "second": 27}
